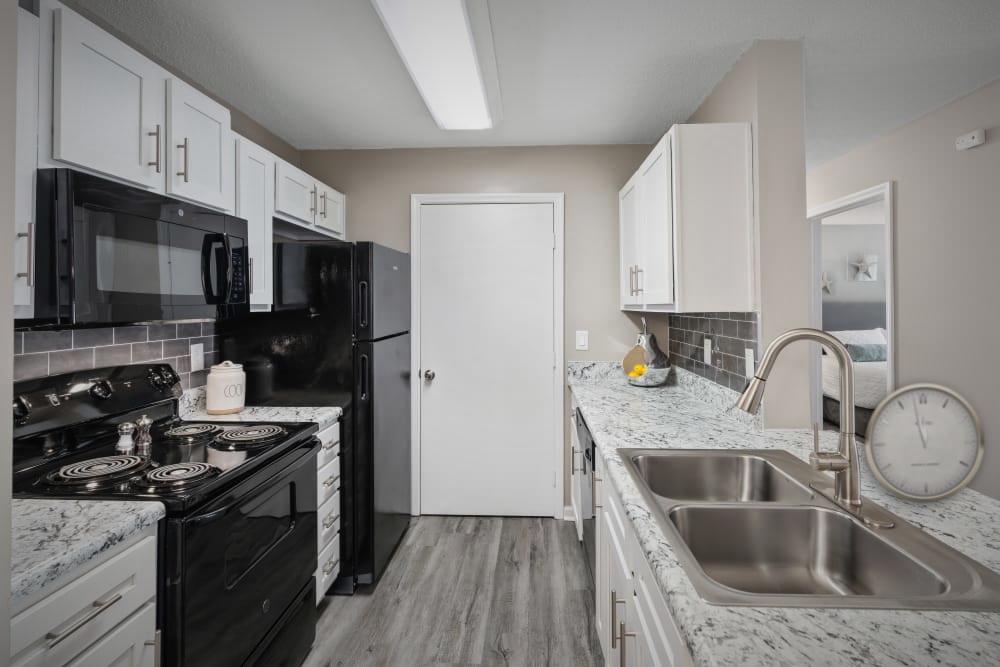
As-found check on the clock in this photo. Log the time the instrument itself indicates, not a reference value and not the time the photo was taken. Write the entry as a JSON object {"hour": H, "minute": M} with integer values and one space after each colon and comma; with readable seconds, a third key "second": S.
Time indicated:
{"hour": 11, "minute": 58}
